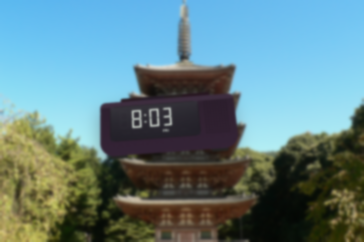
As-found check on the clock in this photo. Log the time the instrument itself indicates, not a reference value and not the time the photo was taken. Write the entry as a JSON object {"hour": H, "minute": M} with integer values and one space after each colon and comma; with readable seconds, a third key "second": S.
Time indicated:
{"hour": 8, "minute": 3}
